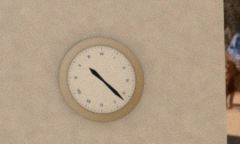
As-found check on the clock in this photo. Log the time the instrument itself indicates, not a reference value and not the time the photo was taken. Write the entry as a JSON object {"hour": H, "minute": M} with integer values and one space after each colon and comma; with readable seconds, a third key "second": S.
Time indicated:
{"hour": 10, "minute": 22}
